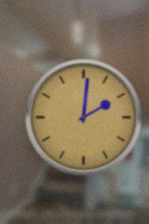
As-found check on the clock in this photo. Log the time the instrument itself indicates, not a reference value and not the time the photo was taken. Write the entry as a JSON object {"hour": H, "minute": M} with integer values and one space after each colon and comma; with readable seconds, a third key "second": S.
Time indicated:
{"hour": 2, "minute": 1}
